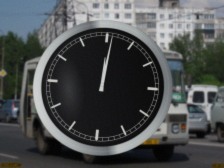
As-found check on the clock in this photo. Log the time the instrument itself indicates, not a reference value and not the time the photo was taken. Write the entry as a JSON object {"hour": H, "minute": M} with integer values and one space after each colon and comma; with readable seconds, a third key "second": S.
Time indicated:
{"hour": 12, "minute": 1}
